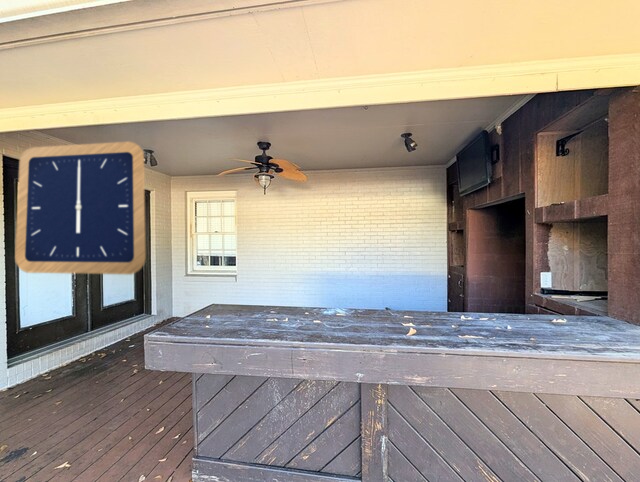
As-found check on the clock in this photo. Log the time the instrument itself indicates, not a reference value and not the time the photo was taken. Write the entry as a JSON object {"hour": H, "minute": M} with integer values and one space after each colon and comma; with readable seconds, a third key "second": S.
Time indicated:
{"hour": 6, "minute": 0}
